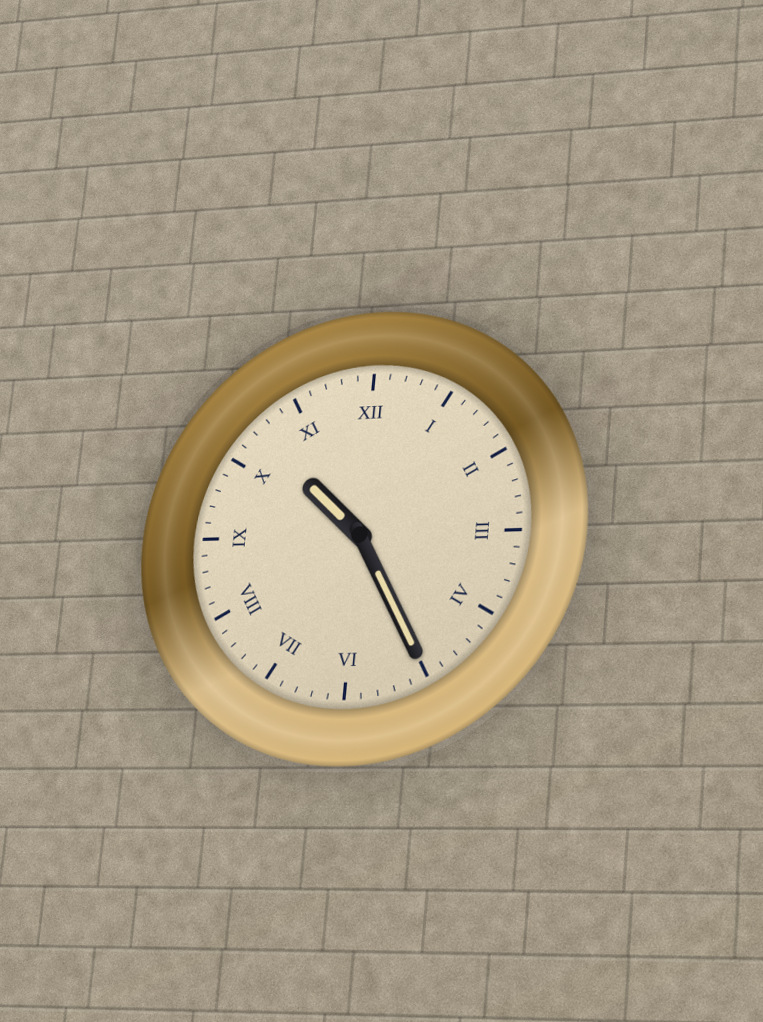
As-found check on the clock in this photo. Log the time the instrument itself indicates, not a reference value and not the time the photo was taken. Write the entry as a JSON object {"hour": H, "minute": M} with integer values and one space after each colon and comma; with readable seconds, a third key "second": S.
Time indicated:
{"hour": 10, "minute": 25}
